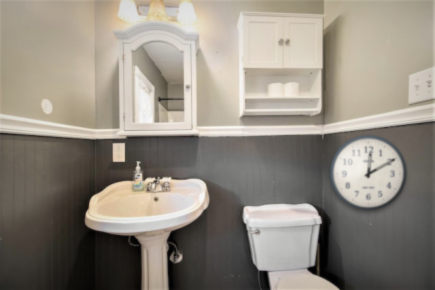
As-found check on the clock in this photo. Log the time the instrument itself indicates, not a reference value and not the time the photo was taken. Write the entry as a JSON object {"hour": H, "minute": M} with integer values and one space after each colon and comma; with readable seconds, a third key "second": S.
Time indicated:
{"hour": 12, "minute": 10}
